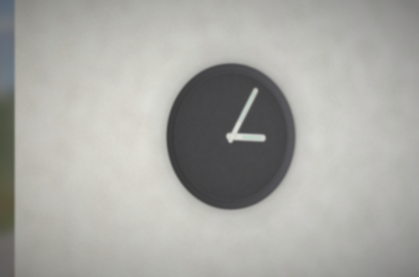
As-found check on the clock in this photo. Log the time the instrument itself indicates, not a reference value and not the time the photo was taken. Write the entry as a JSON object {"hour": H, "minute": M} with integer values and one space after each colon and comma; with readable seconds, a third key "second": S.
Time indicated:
{"hour": 3, "minute": 5}
